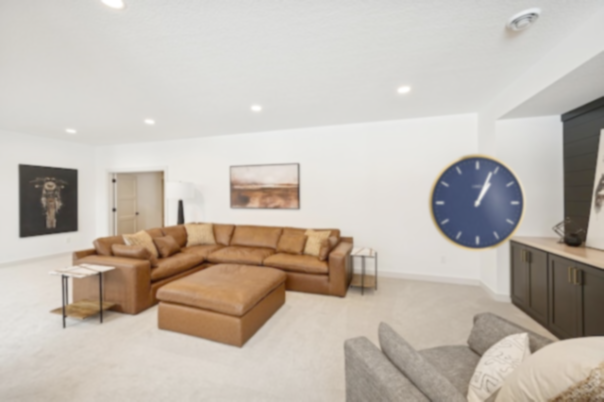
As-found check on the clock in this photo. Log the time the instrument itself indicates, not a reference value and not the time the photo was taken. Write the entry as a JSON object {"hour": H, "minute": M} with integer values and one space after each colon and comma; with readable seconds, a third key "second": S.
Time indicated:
{"hour": 1, "minute": 4}
